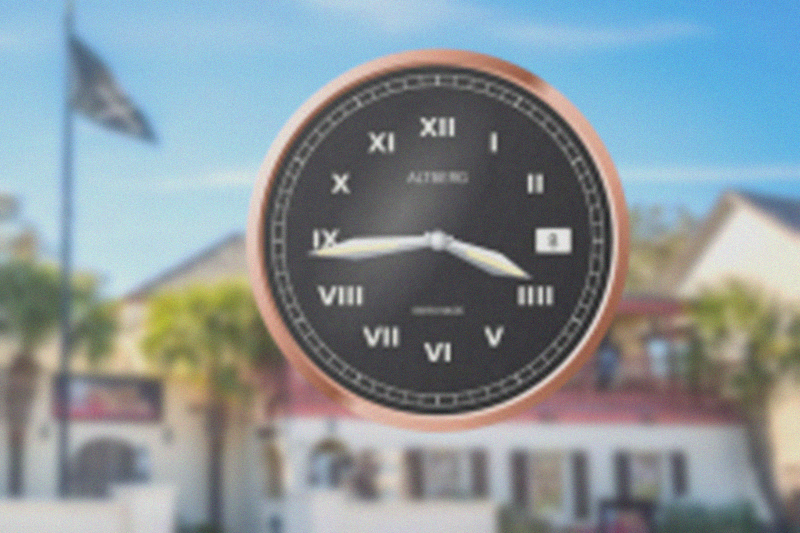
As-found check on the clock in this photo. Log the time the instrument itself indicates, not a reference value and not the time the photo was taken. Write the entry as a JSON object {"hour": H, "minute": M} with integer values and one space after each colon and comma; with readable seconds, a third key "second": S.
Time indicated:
{"hour": 3, "minute": 44}
